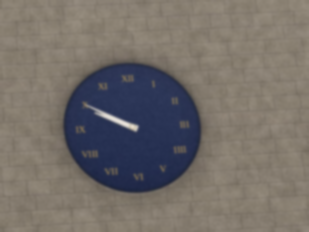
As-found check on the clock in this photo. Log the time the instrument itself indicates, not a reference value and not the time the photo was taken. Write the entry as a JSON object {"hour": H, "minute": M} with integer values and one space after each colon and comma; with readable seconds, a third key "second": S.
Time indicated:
{"hour": 9, "minute": 50}
